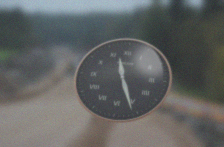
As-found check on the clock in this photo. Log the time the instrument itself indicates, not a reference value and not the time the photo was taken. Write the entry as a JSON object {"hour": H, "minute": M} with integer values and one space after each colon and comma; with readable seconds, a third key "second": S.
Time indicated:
{"hour": 11, "minute": 26}
